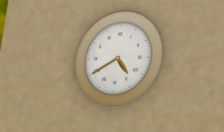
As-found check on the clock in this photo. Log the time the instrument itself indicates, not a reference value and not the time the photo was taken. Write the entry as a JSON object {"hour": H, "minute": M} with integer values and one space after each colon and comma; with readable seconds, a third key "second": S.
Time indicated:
{"hour": 4, "minute": 40}
